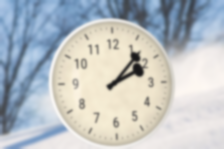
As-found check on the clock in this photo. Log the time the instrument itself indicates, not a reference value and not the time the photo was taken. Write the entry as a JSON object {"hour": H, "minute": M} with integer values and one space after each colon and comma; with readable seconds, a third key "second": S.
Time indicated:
{"hour": 2, "minute": 7}
